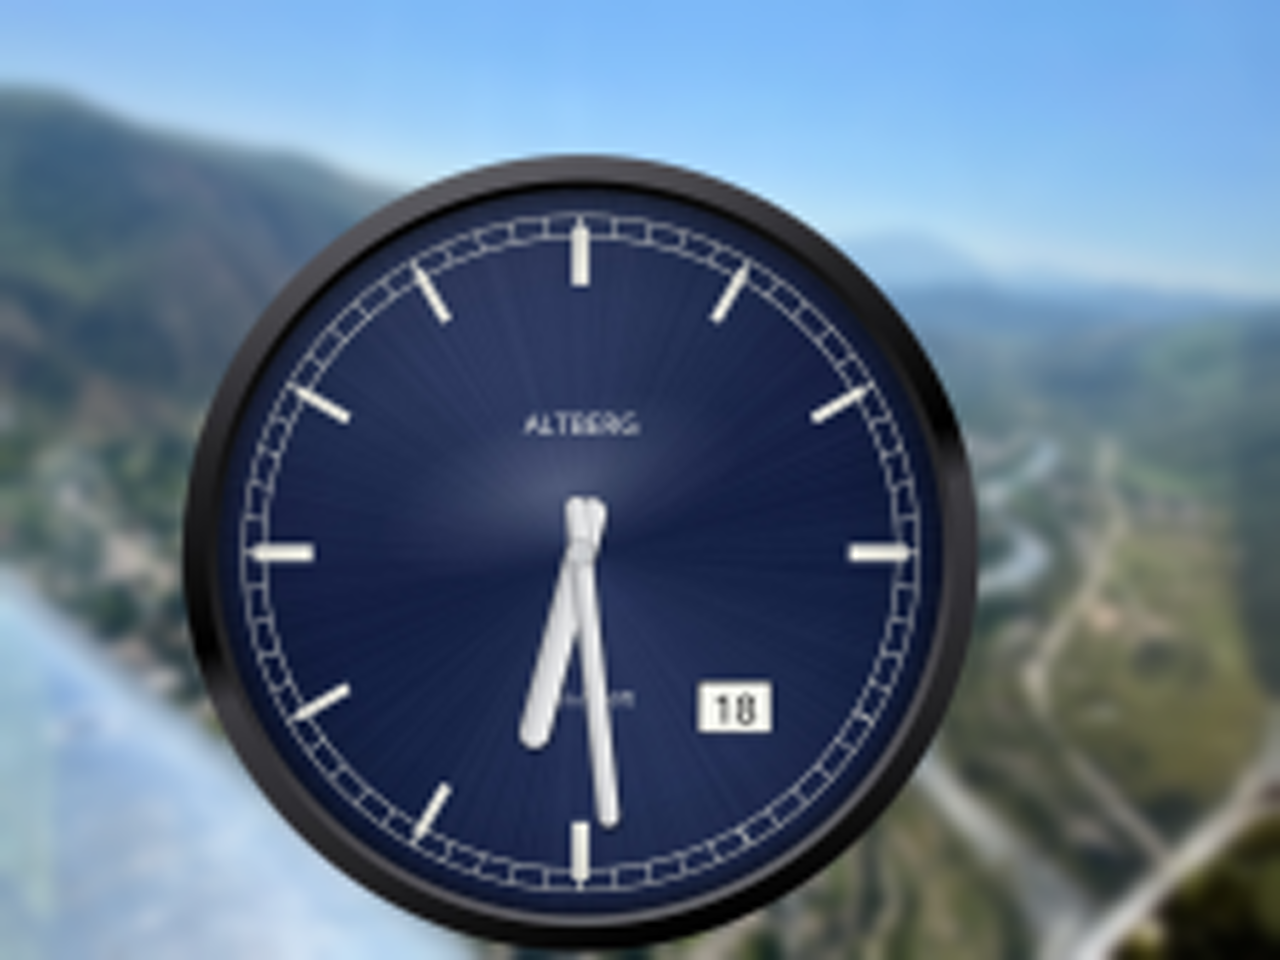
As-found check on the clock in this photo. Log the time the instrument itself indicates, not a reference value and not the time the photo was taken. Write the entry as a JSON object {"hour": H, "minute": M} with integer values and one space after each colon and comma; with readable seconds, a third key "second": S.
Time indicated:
{"hour": 6, "minute": 29}
